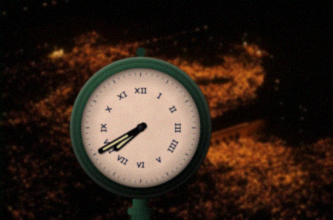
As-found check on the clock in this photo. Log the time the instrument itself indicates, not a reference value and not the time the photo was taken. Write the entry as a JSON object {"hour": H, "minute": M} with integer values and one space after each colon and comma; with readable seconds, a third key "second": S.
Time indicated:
{"hour": 7, "minute": 40}
